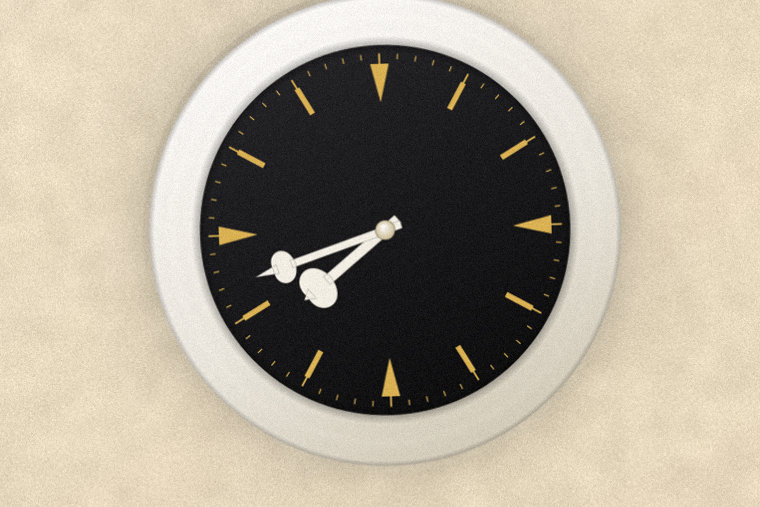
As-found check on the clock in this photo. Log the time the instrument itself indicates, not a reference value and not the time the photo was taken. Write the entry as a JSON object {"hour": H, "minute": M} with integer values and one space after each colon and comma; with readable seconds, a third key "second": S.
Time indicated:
{"hour": 7, "minute": 42}
